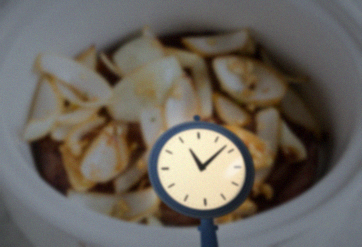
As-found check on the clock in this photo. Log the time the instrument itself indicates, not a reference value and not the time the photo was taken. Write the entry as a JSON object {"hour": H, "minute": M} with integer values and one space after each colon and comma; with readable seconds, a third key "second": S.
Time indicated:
{"hour": 11, "minute": 8}
